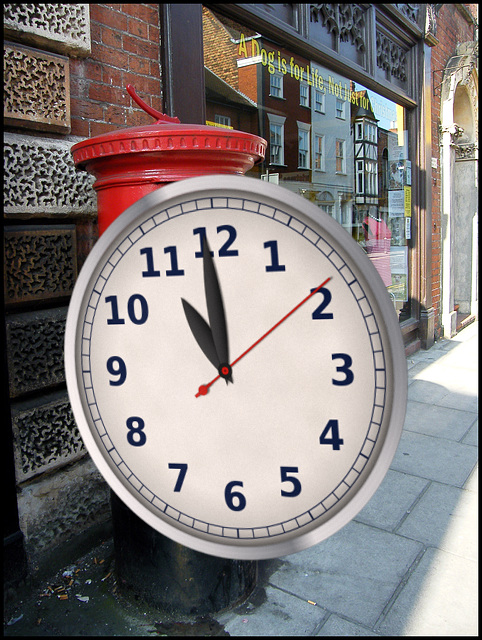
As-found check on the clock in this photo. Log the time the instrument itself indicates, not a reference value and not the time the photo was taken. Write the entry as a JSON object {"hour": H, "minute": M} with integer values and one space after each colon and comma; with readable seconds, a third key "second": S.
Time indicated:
{"hour": 10, "minute": 59, "second": 9}
